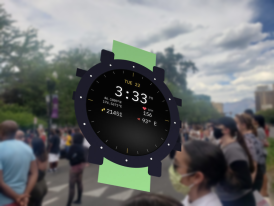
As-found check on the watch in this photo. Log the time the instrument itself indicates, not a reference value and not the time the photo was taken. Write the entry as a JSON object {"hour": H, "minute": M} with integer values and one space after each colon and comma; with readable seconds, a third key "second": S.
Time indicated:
{"hour": 3, "minute": 33}
